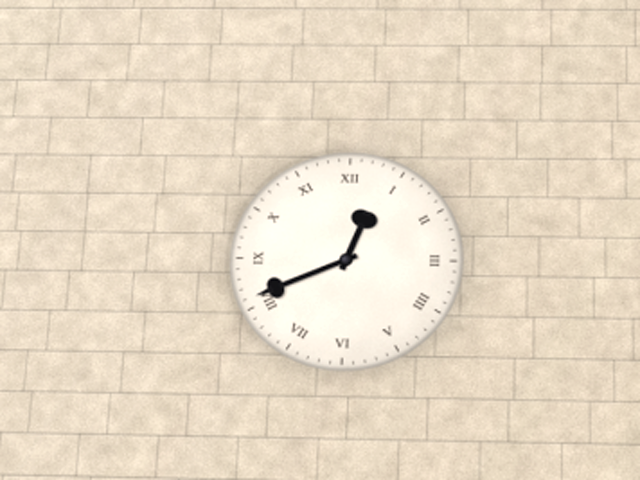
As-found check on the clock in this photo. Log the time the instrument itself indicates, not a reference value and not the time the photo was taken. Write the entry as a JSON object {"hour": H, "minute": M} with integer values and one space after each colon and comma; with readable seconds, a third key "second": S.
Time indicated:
{"hour": 12, "minute": 41}
